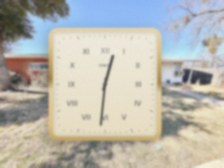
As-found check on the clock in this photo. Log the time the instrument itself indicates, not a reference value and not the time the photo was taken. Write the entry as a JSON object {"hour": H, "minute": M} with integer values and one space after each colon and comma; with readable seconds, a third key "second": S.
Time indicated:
{"hour": 12, "minute": 31}
